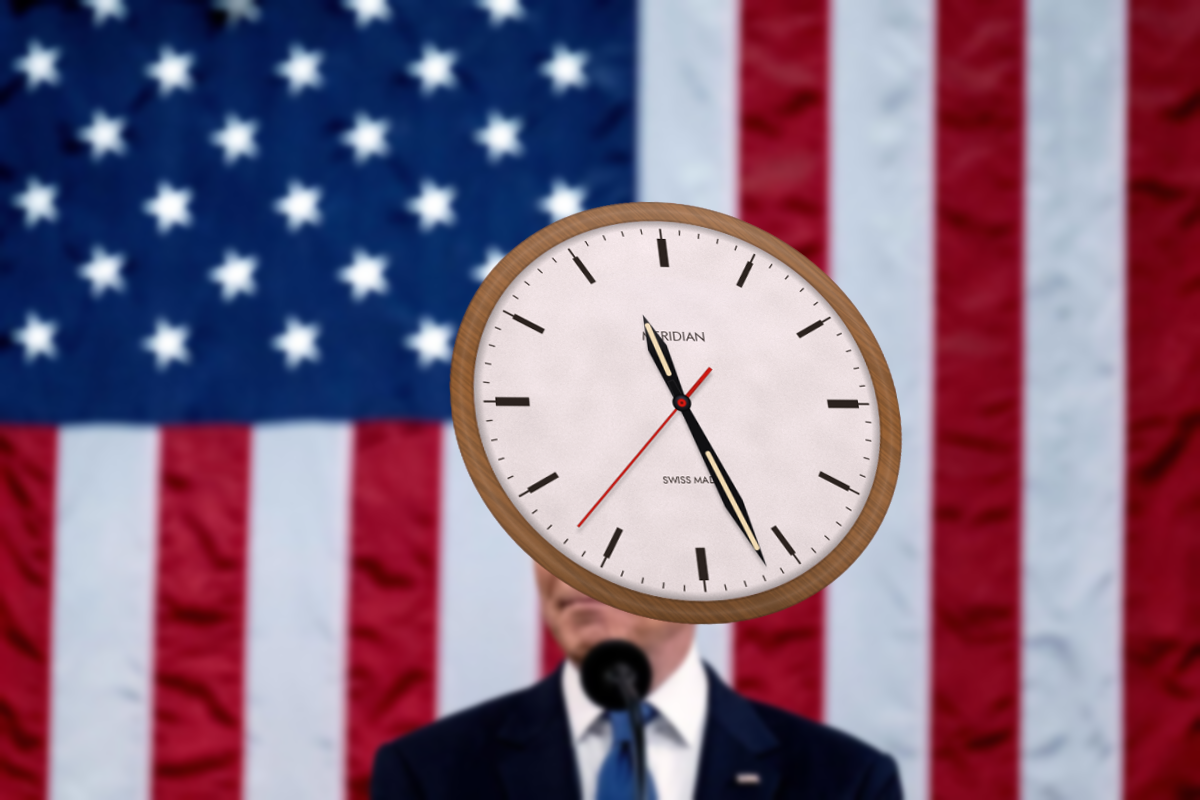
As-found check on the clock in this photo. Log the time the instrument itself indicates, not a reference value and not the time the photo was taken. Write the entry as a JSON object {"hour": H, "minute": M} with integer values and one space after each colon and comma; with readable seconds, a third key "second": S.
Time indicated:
{"hour": 11, "minute": 26, "second": 37}
